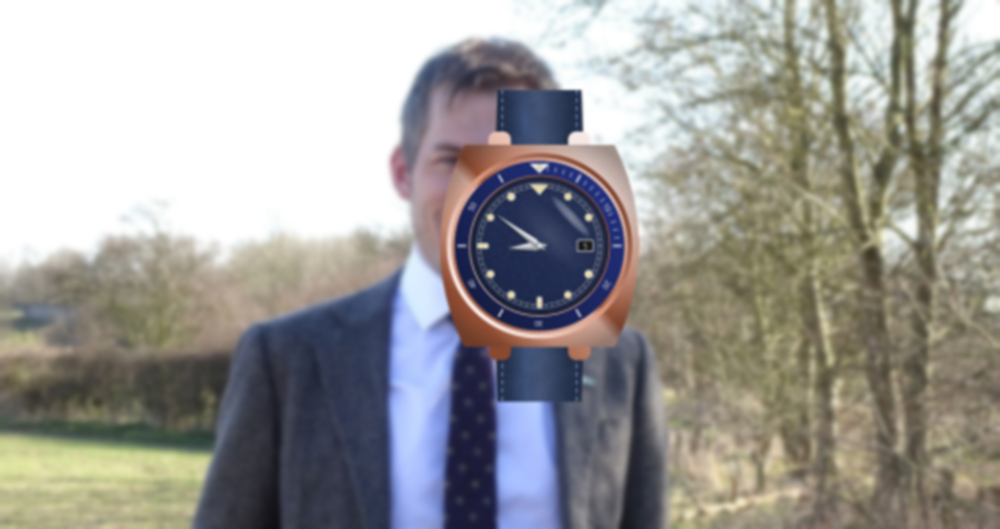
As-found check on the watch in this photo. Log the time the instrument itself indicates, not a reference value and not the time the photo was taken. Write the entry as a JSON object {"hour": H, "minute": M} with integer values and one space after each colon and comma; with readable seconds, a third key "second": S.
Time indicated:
{"hour": 8, "minute": 51}
